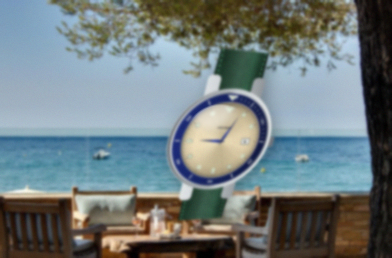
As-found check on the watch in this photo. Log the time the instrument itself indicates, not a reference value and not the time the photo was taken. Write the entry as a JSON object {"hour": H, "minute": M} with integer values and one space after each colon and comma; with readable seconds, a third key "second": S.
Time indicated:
{"hour": 9, "minute": 4}
